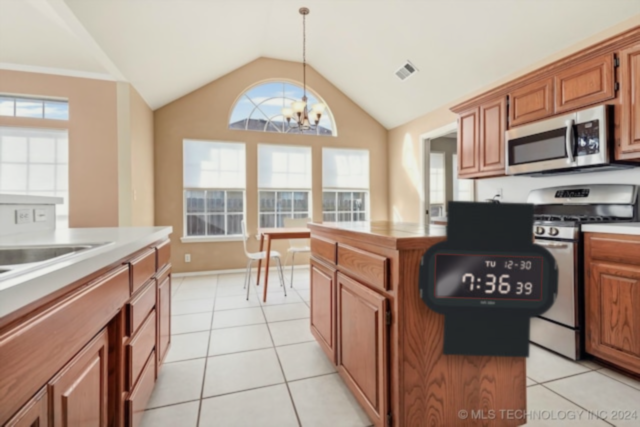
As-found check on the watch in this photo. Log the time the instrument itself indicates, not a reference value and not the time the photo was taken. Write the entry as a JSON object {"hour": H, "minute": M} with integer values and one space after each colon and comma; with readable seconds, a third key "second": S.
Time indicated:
{"hour": 7, "minute": 36, "second": 39}
